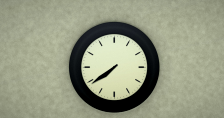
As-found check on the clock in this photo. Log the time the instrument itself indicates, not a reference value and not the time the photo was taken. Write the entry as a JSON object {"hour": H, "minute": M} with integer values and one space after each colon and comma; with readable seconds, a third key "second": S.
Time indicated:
{"hour": 7, "minute": 39}
